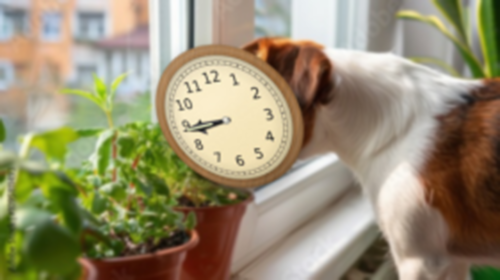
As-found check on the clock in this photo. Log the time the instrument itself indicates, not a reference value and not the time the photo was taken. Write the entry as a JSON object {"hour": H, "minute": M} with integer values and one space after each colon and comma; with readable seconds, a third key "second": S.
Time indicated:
{"hour": 8, "minute": 44}
